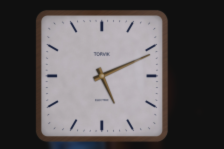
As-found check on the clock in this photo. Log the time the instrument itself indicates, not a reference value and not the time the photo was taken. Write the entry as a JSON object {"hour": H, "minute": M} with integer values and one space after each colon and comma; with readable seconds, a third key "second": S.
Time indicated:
{"hour": 5, "minute": 11}
